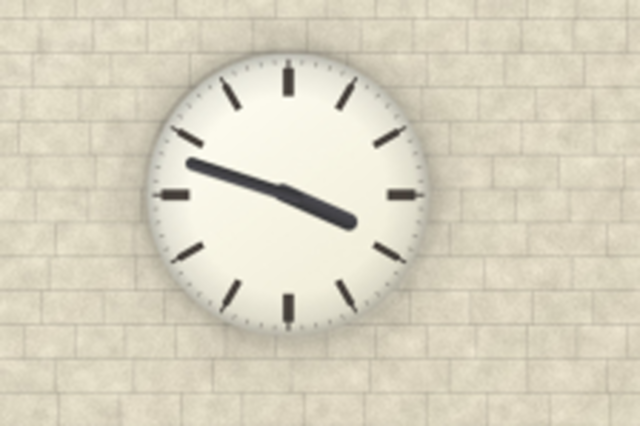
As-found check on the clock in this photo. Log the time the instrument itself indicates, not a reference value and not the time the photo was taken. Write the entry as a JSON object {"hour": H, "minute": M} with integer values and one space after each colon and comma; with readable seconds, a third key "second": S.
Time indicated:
{"hour": 3, "minute": 48}
